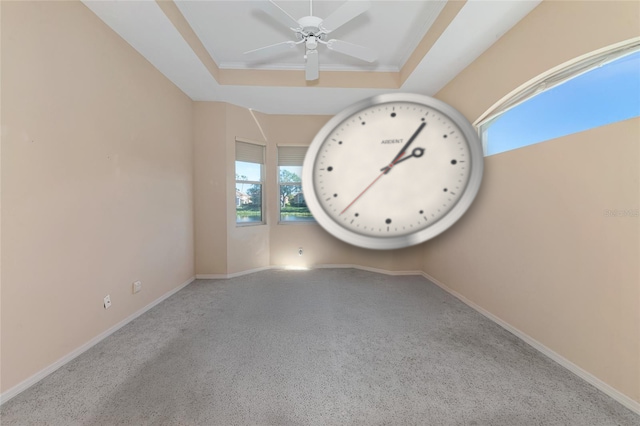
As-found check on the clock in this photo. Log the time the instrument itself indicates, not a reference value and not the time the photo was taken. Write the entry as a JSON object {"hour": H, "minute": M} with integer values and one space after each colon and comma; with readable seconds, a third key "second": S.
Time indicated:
{"hour": 2, "minute": 5, "second": 37}
